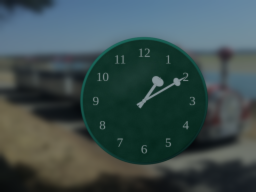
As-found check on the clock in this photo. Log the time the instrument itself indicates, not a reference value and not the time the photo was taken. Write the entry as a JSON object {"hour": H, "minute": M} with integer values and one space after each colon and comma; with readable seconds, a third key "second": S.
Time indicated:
{"hour": 1, "minute": 10}
